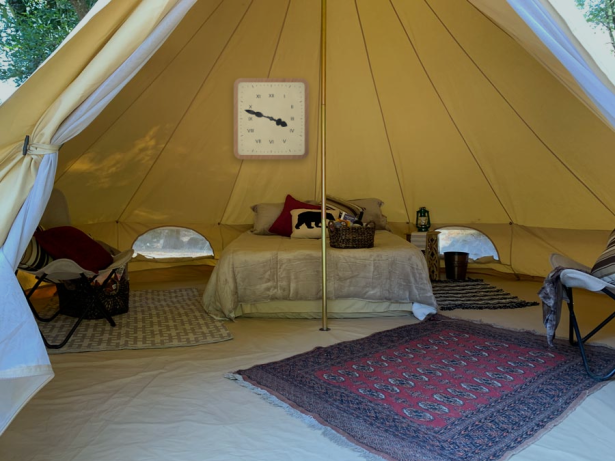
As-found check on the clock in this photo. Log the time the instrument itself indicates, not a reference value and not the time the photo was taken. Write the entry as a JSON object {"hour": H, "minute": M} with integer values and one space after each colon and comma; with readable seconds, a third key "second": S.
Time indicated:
{"hour": 3, "minute": 48}
